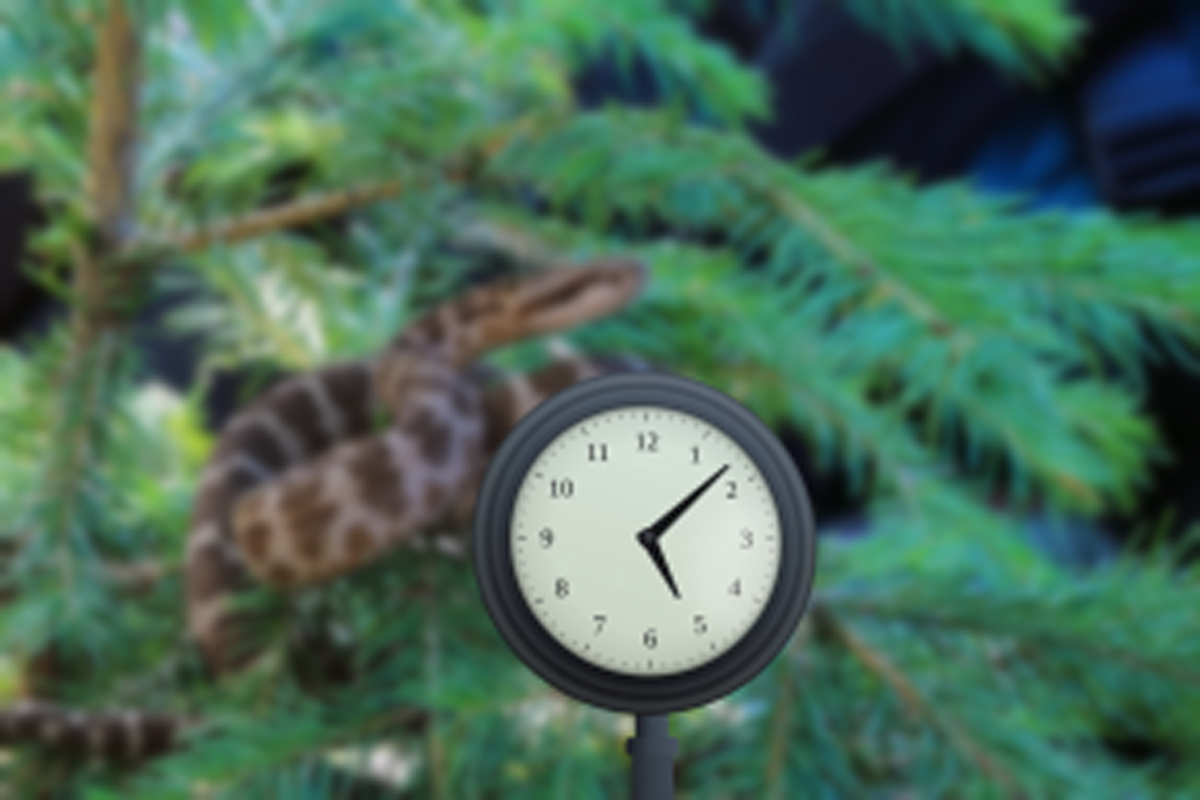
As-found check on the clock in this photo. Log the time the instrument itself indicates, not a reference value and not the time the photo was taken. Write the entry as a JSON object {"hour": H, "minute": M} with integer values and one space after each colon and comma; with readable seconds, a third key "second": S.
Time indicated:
{"hour": 5, "minute": 8}
